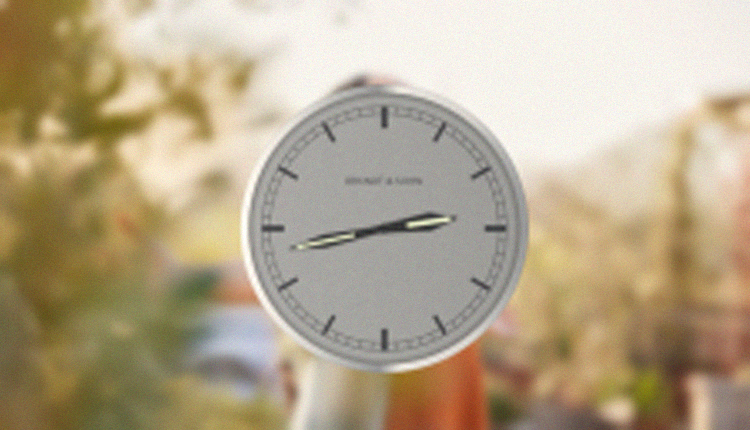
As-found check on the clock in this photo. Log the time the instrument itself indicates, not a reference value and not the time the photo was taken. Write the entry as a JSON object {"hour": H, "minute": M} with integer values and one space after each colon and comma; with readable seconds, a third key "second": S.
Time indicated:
{"hour": 2, "minute": 43}
